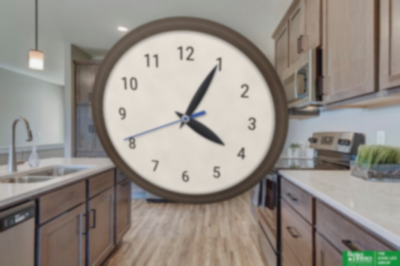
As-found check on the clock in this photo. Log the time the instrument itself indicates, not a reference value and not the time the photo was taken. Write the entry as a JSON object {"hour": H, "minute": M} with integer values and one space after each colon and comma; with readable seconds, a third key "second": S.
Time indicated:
{"hour": 4, "minute": 4, "second": 41}
